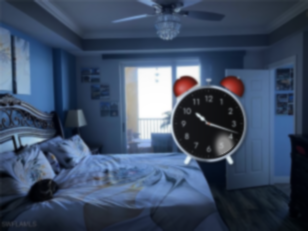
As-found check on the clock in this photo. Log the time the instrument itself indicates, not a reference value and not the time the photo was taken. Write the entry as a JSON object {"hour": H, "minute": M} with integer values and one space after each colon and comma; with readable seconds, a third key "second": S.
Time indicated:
{"hour": 10, "minute": 18}
